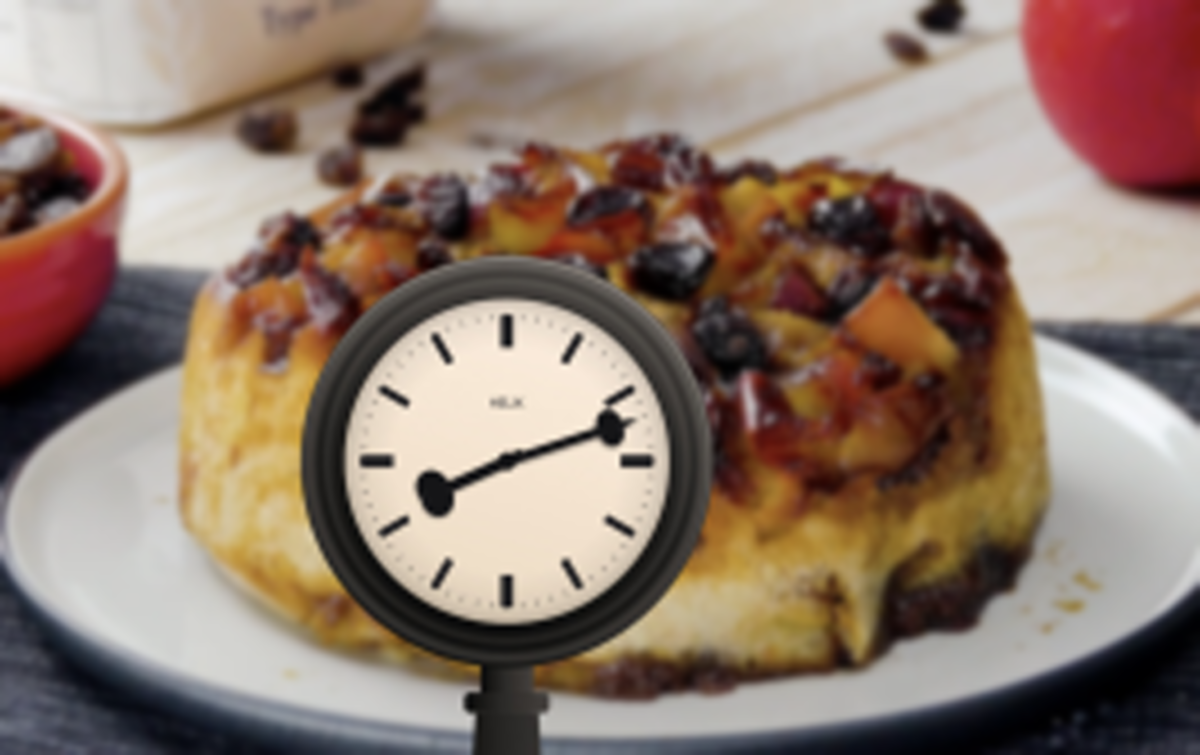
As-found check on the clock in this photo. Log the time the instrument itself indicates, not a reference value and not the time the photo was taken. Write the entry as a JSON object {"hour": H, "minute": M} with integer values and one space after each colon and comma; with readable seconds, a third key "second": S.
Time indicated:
{"hour": 8, "minute": 12}
